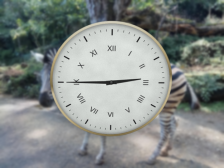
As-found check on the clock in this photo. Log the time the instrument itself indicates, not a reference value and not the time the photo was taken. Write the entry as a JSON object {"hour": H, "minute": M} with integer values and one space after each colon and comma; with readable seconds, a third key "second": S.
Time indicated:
{"hour": 2, "minute": 45}
